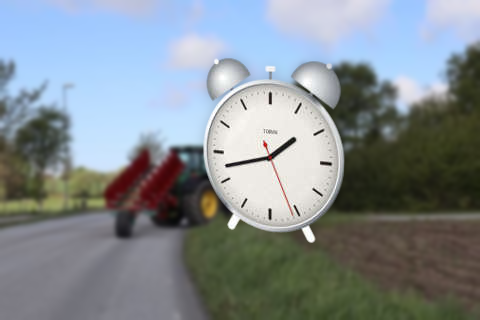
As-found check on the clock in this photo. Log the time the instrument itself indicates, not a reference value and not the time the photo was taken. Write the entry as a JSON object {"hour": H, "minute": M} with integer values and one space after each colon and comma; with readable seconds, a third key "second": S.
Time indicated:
{"hour": 1, "minute": 42, "second": 26}
